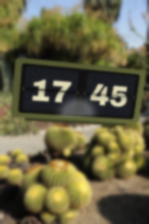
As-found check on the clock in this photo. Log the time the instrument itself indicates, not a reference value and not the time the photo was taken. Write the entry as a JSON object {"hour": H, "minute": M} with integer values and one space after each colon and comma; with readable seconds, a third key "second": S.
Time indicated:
{"hour": 17, "minute": 45}
